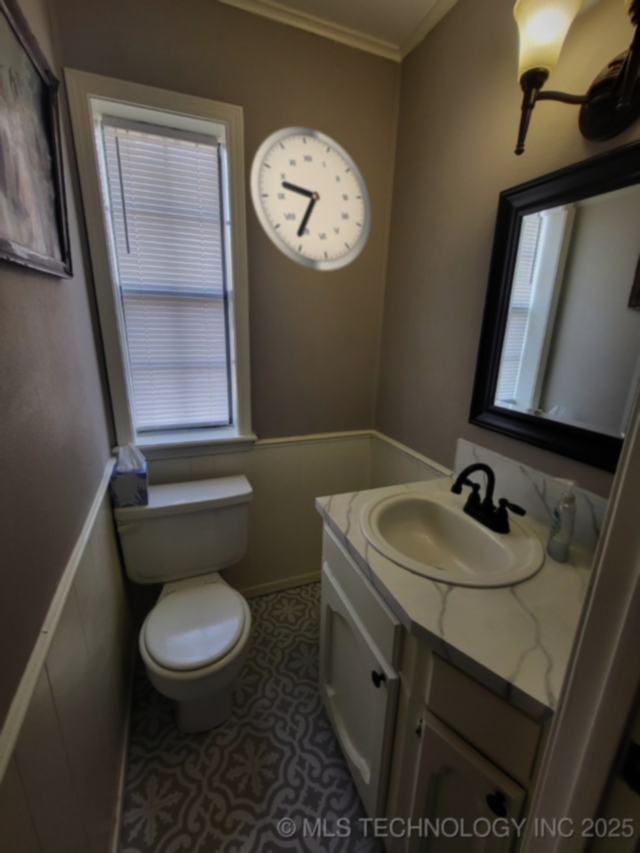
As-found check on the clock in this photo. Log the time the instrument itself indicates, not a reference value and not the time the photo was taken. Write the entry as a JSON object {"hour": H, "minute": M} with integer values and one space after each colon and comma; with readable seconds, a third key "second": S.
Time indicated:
{"hour": 9, "minute": 36}
